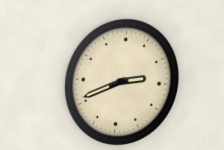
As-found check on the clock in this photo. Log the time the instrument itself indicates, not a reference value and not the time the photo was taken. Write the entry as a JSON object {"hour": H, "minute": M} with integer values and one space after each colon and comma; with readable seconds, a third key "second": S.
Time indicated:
{"hour": 2, "minute": 41}
